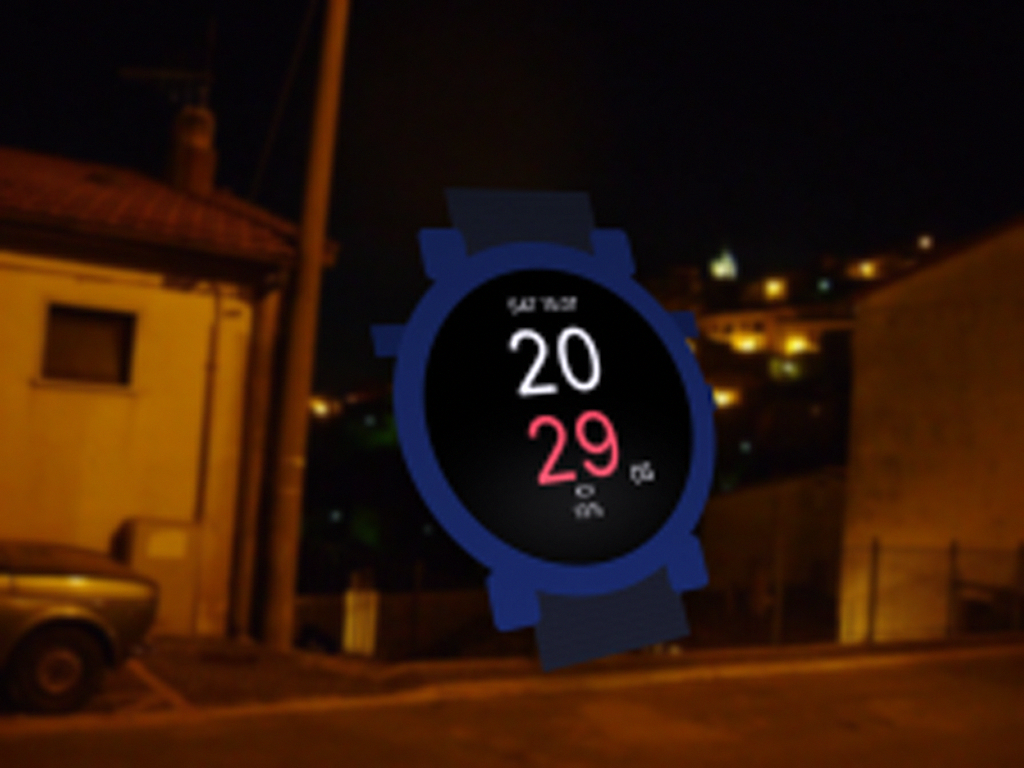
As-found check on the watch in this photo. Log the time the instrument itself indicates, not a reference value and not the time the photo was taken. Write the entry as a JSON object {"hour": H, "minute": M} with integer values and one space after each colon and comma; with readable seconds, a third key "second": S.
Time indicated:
{"hour": 20, "minute": 29}
